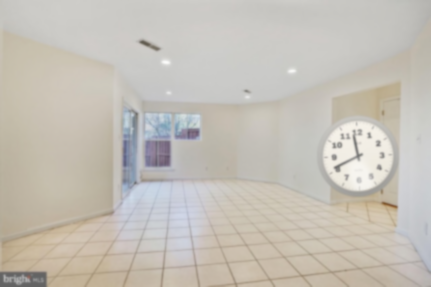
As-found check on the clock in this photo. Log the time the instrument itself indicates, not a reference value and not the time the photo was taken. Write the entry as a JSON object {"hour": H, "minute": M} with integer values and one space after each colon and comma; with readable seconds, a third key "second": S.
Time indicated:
{"hour": 11, "minute": 41}
